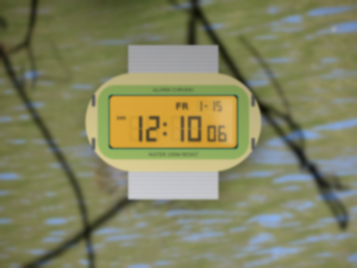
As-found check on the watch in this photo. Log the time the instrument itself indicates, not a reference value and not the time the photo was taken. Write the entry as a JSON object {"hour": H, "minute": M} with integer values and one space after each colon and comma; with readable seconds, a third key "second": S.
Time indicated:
{"hour": 12, "minute": 10, "second": 6}
